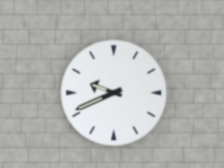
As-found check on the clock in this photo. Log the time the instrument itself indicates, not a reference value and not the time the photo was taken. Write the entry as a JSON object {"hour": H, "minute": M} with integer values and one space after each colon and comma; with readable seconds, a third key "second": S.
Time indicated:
{"hour": 9, "minute": 41}
